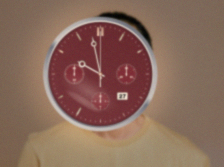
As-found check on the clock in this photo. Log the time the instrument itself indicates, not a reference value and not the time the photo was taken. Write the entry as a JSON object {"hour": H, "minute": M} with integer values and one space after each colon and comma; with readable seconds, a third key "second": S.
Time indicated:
{"hour": 9, "minute": 58}
